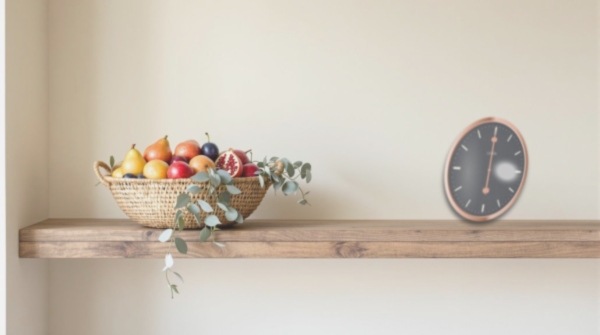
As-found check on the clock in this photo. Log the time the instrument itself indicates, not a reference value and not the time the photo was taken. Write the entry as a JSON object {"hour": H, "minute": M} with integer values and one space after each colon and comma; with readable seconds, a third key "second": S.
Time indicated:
{"hour": 6, "minute": 0}
